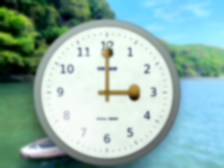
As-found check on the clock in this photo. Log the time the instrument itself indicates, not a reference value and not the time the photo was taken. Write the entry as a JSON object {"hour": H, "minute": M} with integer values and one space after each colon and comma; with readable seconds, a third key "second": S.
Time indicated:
{"hour": 3, "minute": 0}
